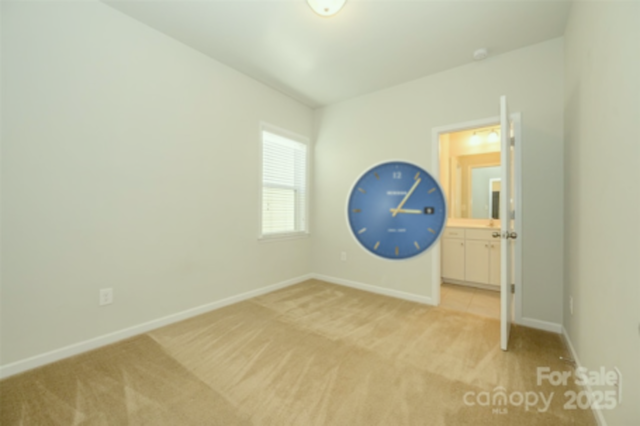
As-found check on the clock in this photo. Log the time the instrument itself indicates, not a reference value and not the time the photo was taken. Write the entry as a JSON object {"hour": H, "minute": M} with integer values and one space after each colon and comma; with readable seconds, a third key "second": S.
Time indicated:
{"hour": 3, "minute": 6}
